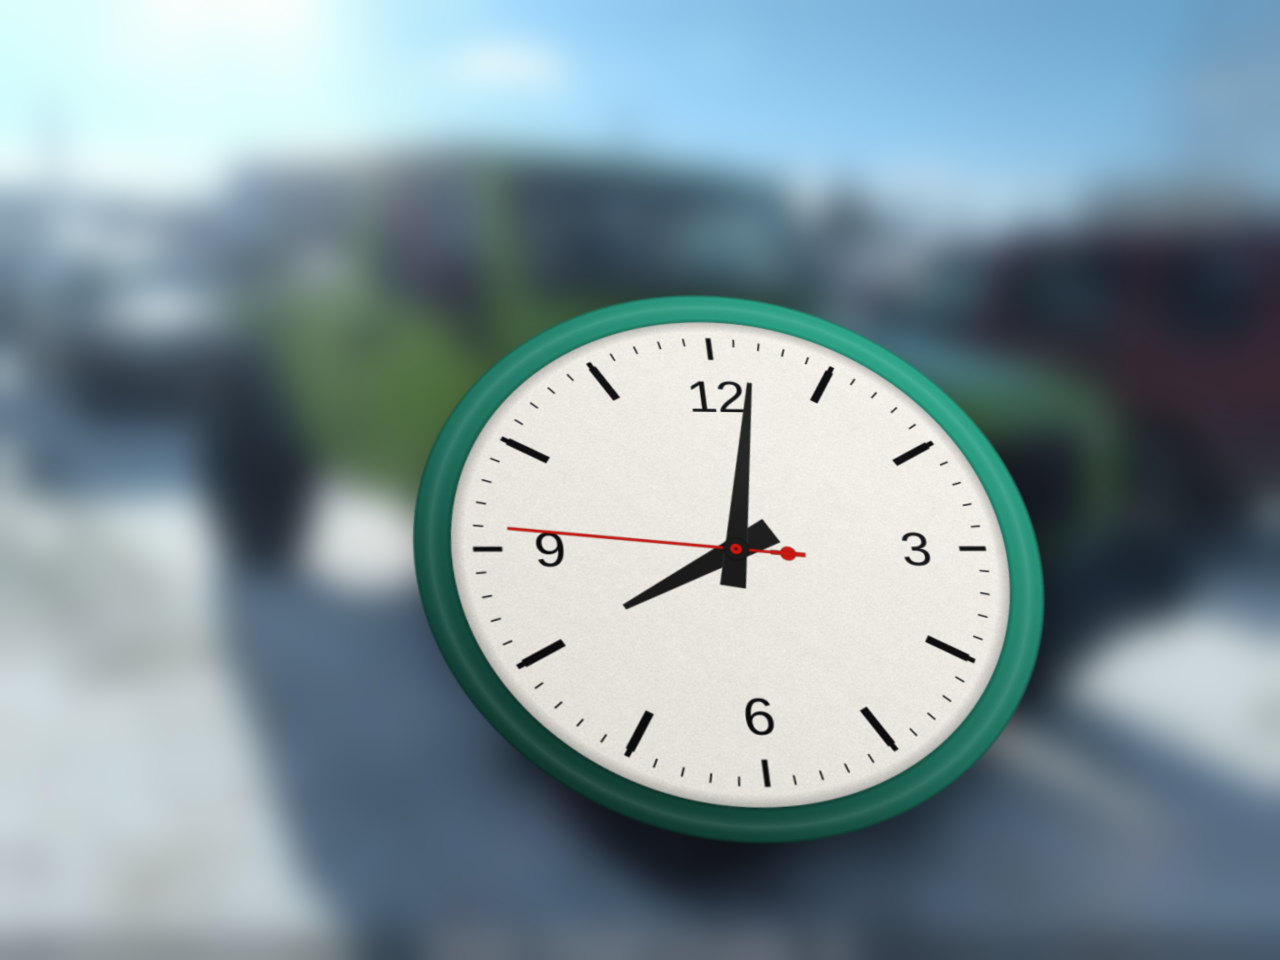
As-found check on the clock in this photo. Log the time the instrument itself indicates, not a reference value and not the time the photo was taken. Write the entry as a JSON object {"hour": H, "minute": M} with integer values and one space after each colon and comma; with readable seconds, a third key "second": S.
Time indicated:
{"hour": 8, "minute": 1, "second": 46}
